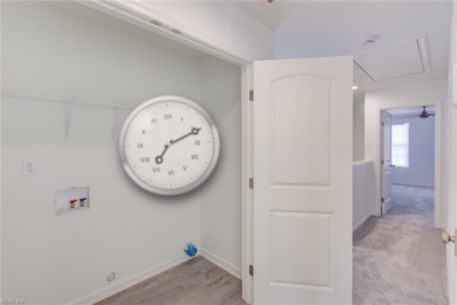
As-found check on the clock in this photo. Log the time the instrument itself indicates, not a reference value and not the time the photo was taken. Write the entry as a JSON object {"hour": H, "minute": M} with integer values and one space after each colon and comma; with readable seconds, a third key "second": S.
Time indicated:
{"hour": 7, "minute": 11}
